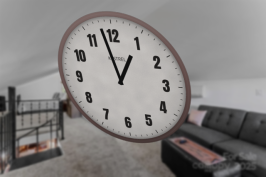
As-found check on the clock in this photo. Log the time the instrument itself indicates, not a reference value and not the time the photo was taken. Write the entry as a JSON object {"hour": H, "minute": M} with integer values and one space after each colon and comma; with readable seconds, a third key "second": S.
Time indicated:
{"hour": 12, "minute": 58}
